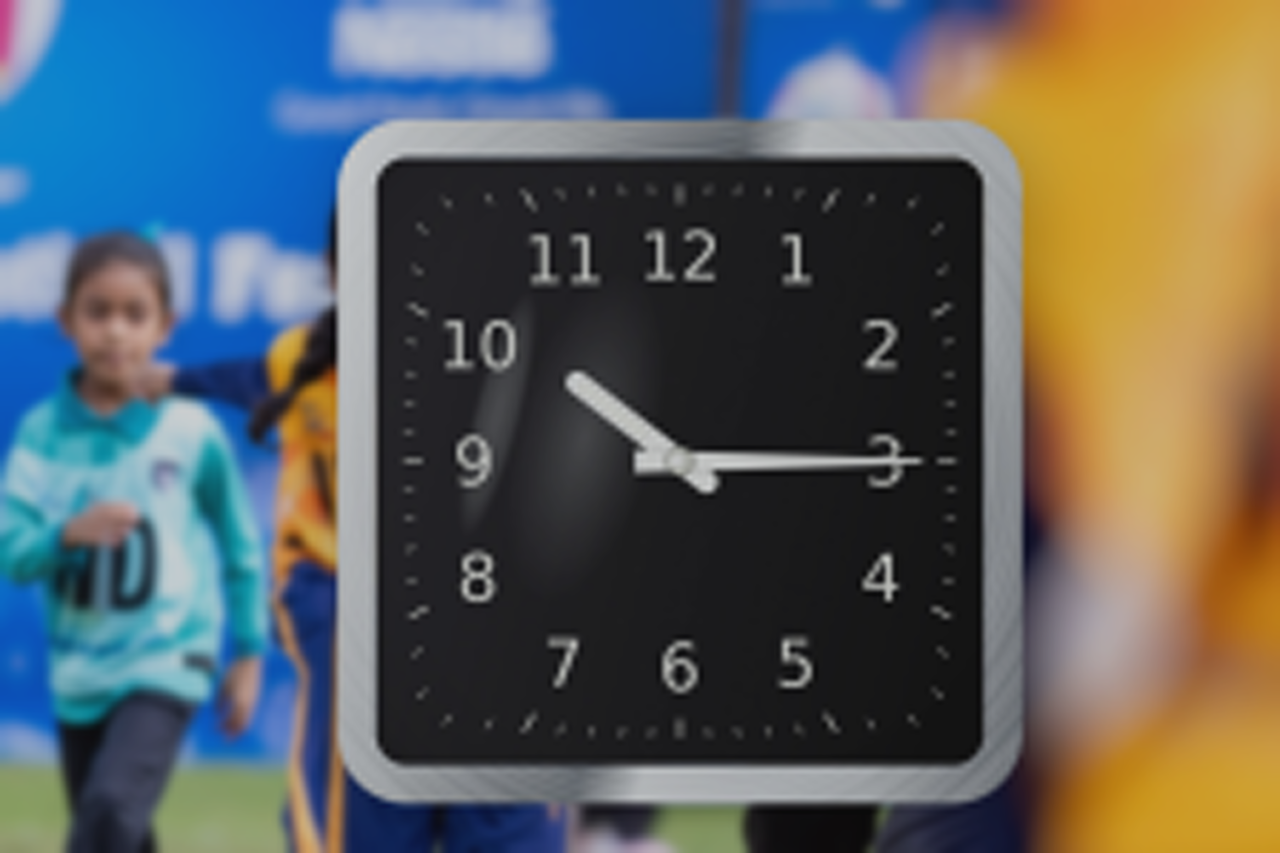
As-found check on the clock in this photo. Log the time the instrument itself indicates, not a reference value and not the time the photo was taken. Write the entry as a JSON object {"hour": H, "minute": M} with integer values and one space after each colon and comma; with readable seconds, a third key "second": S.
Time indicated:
{"hour": 10, "minute": 15}
